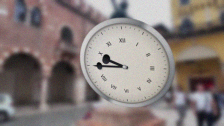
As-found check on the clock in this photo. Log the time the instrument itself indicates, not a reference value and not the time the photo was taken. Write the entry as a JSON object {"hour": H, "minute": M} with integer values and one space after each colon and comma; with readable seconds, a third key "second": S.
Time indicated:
{"hour": 9, "minute": 45}
